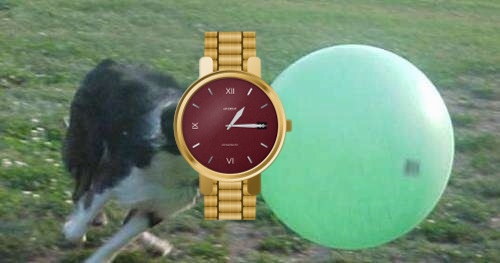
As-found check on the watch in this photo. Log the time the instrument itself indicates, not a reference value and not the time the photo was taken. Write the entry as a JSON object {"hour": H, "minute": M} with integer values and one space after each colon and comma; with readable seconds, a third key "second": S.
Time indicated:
{"hour": 1, "minute": 15}
